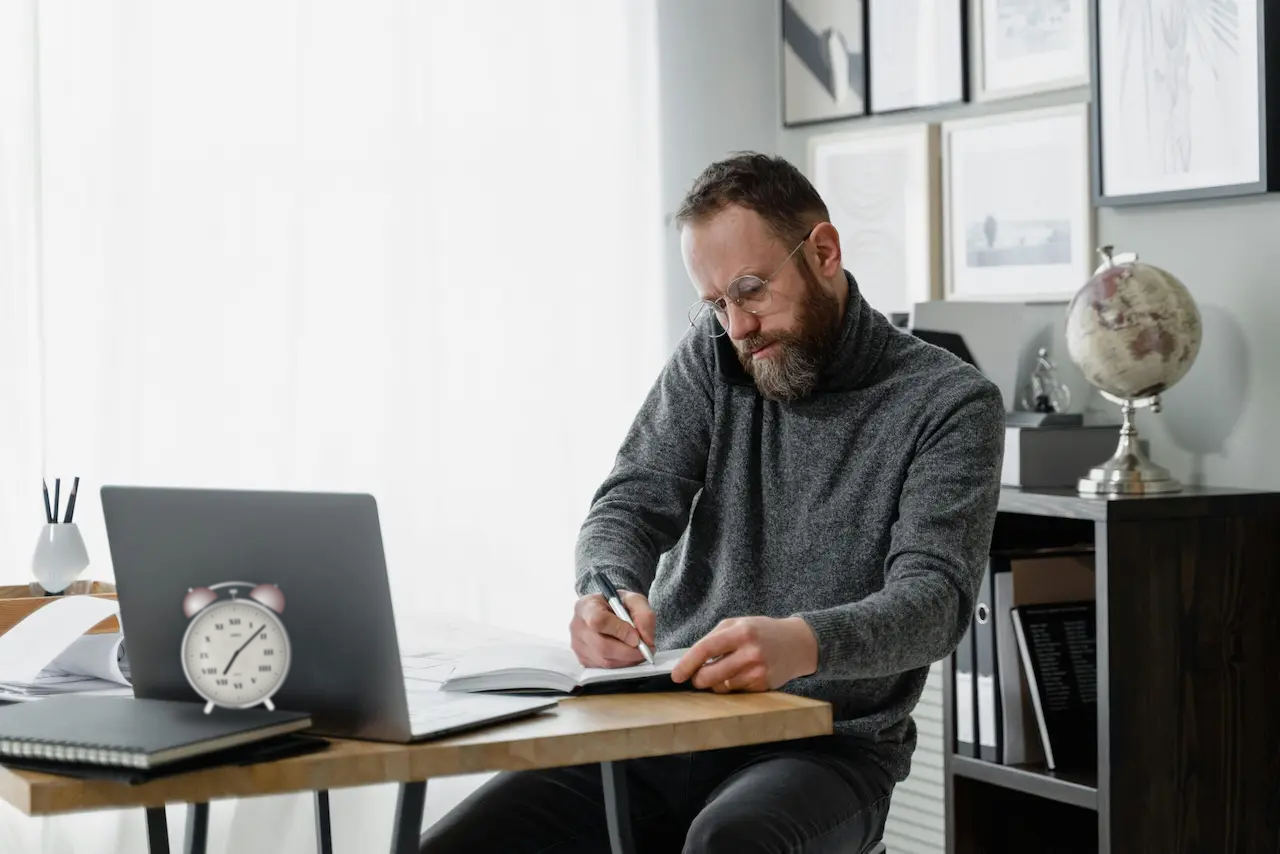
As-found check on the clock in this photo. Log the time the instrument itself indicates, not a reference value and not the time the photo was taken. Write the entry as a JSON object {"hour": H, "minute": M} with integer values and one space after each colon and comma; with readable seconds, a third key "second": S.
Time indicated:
{"hour": 7, "minute": 8}
